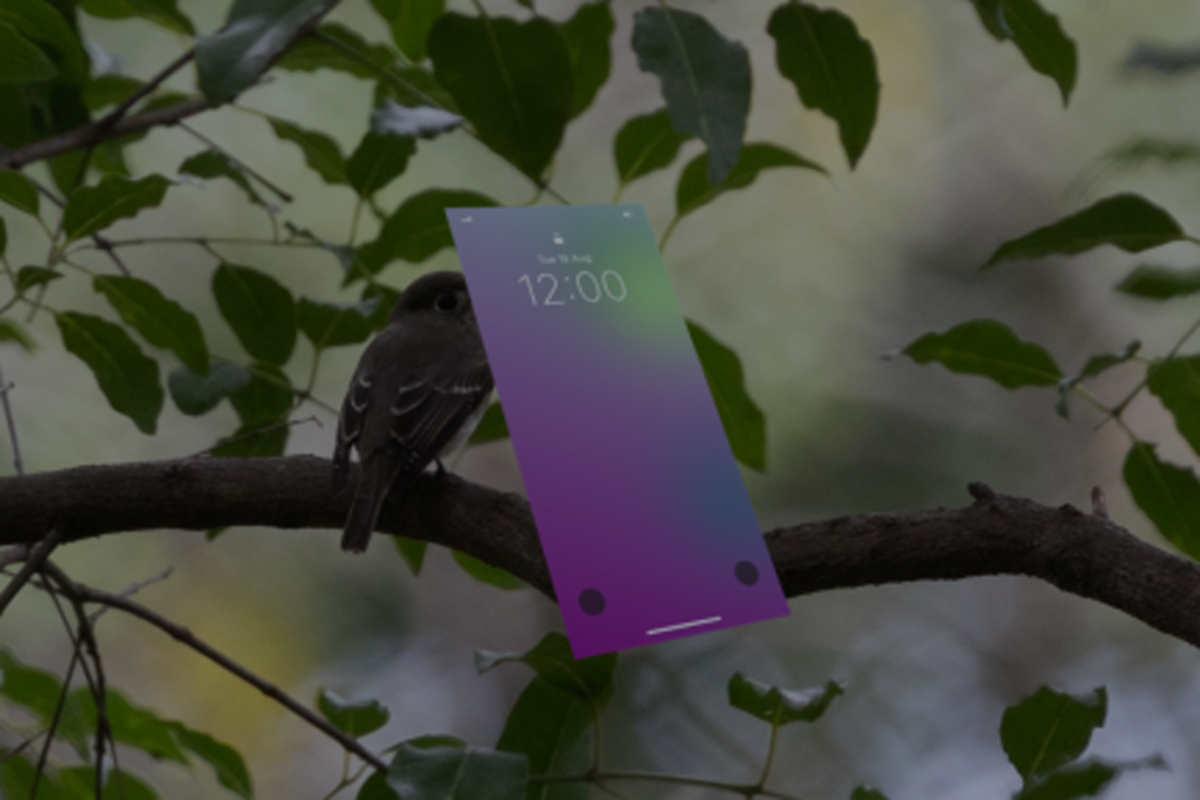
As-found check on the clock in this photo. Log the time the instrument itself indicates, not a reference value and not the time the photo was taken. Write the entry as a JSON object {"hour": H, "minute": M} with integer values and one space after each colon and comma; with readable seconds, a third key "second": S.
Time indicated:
{"hour": 12, "minute": 0}
